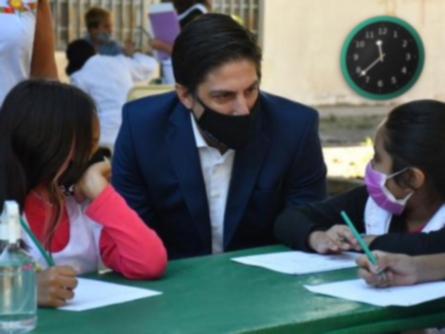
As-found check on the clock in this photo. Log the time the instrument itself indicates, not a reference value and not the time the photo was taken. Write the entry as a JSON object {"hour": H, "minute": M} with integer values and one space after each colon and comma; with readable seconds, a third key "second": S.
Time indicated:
{"hour": 11, "minute": 38}
